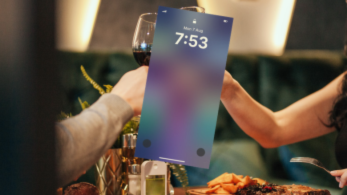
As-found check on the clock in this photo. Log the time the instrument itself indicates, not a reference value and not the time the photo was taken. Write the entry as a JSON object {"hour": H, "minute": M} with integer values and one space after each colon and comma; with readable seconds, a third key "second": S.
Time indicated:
{"hour": 7, "minute": 53}
